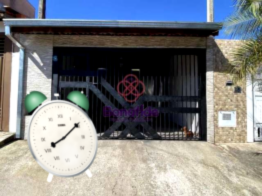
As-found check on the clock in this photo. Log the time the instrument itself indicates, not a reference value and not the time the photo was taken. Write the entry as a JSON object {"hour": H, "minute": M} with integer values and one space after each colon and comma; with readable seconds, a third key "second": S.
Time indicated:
{"hour": 8, "minute": 9}
